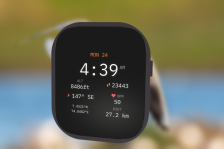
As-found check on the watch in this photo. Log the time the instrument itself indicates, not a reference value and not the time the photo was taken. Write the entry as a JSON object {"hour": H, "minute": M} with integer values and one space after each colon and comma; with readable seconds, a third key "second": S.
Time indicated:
{"hour": 4, "minute": 39}
